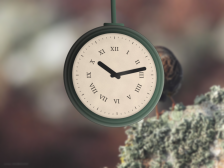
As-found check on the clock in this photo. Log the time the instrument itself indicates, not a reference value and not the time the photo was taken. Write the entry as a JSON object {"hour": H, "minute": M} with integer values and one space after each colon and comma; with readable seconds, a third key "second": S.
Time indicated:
{"hour": 10, "minute": 13}
